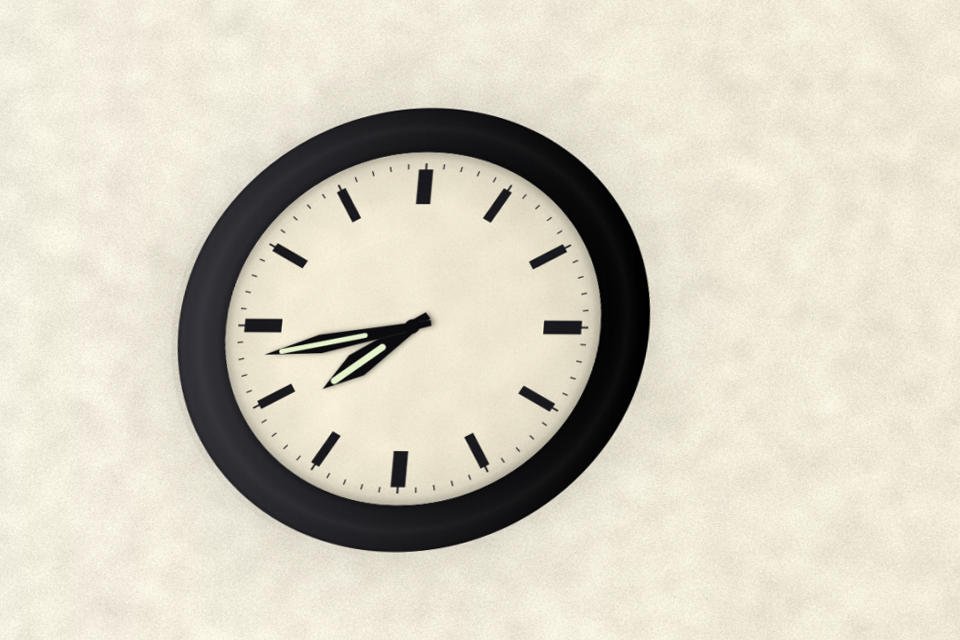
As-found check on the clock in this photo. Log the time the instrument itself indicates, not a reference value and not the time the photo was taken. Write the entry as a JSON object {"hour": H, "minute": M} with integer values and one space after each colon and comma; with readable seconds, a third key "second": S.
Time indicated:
{"hour": 7, "minute": 43}
